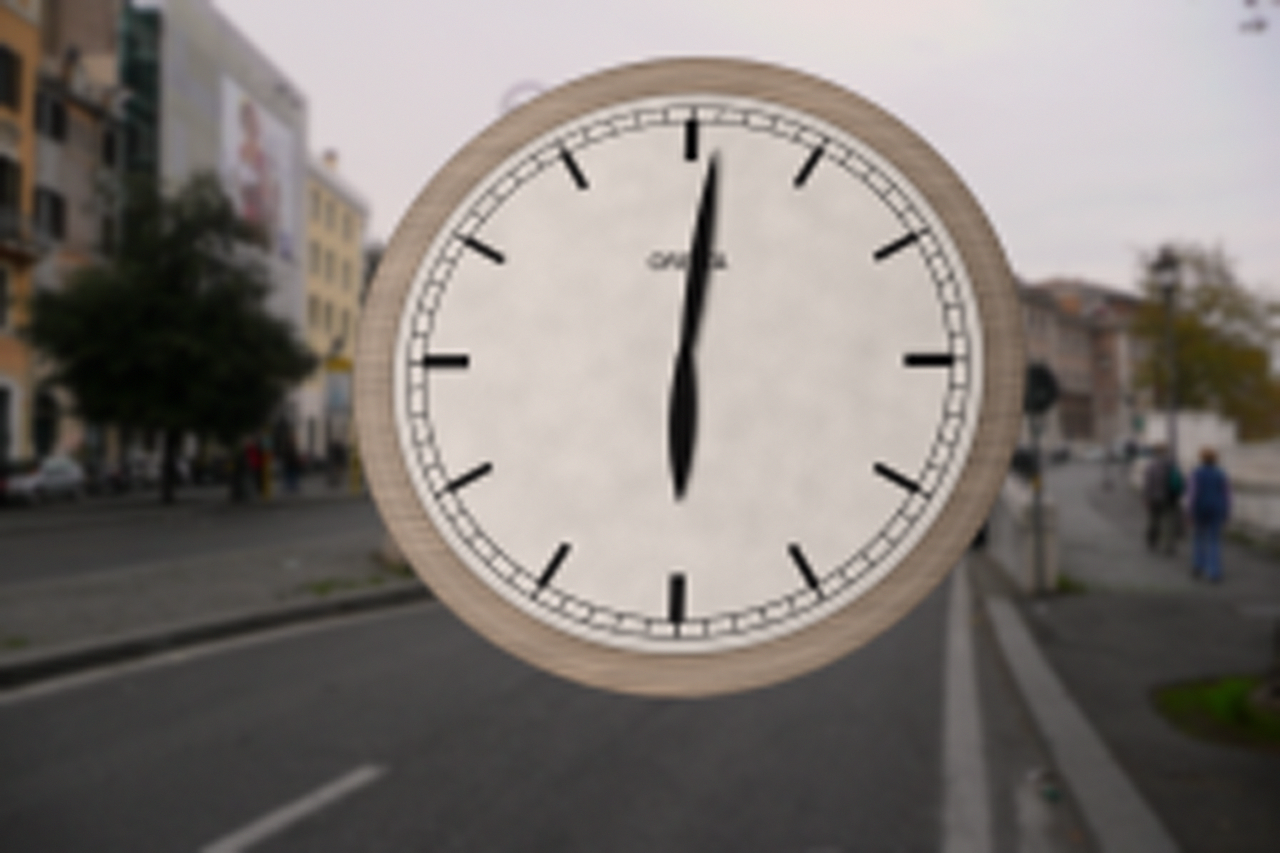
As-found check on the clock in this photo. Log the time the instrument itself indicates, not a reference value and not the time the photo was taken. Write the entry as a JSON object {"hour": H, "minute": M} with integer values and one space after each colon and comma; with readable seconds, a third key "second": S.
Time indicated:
{"hour": 6, "minute": 1}
